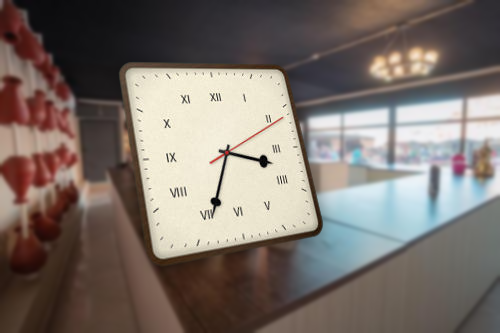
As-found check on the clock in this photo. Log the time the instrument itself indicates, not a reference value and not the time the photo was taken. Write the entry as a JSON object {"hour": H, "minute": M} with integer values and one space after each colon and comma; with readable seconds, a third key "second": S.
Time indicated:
{"hour": 3, "minute": 34, "second": 11}
